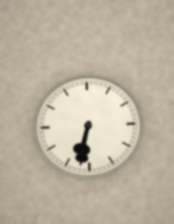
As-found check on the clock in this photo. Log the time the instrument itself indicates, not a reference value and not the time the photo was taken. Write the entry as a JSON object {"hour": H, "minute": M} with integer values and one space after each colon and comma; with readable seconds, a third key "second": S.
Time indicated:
{"hour": 6, "minute": 32}
